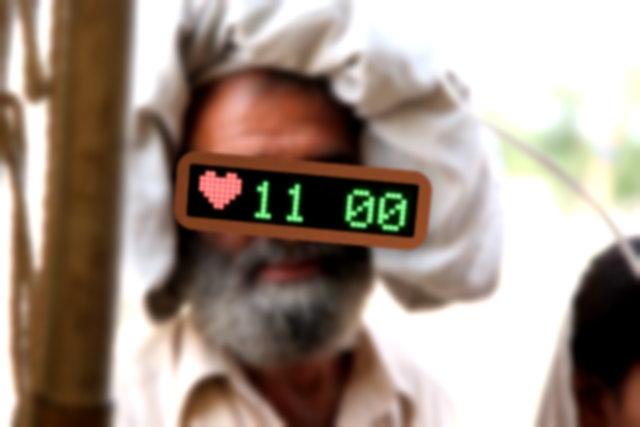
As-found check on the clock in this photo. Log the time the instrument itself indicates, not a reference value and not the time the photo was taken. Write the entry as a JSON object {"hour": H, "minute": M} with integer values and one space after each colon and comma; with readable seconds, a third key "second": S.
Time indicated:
{"hour": 11, "minute": 0}
